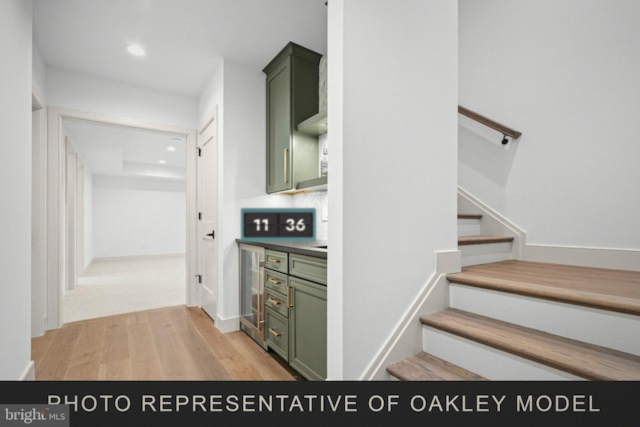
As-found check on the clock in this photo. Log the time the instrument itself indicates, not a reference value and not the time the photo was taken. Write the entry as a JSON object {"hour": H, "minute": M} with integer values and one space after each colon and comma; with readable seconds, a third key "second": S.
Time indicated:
{"hour": 11, "minute": 36}
